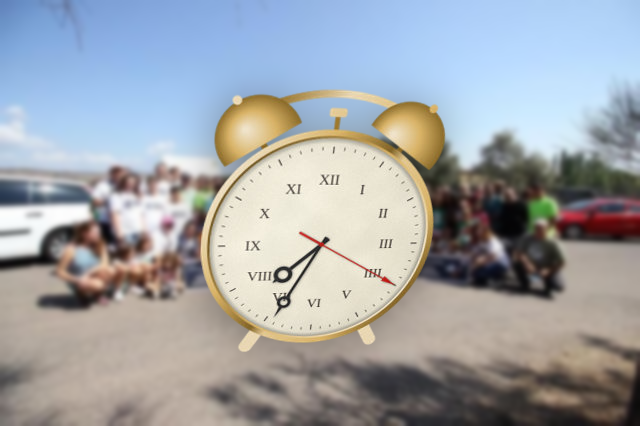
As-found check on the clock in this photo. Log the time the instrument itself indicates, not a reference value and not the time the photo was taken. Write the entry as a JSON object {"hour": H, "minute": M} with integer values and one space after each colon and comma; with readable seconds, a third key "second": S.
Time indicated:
{"hour": 7, "minute": 34, "second": 20}
